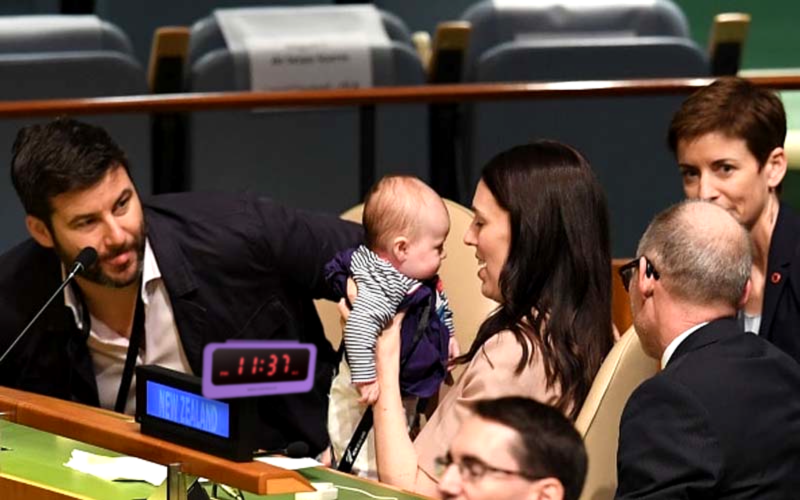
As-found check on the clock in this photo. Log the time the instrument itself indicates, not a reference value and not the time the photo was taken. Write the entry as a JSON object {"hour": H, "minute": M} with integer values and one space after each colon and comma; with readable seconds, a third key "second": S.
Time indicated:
{"hour": 11, "minute": 37}
